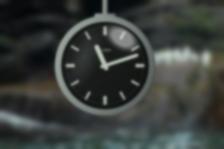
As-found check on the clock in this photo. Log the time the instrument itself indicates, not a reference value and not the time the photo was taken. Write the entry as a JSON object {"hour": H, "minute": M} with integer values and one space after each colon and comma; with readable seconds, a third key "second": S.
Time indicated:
{"hour": 11, "minute": 12}
